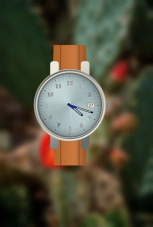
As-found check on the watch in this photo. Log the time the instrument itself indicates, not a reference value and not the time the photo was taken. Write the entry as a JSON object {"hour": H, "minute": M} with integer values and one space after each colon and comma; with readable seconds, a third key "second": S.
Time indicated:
{"hour": 4, "minute": 18}
